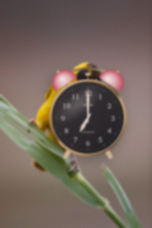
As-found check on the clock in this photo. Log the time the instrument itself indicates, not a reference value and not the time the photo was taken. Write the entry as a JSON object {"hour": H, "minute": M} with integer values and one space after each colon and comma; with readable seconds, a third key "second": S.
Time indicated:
{"hour": 7, "minute": 0}
